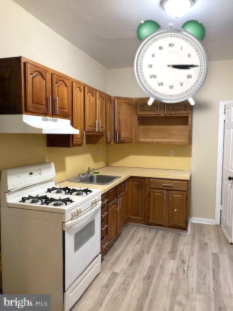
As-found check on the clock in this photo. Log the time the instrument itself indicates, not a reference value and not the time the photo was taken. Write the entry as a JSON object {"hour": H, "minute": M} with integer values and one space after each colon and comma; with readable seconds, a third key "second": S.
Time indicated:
{"hour": 3, "minute": 15}
